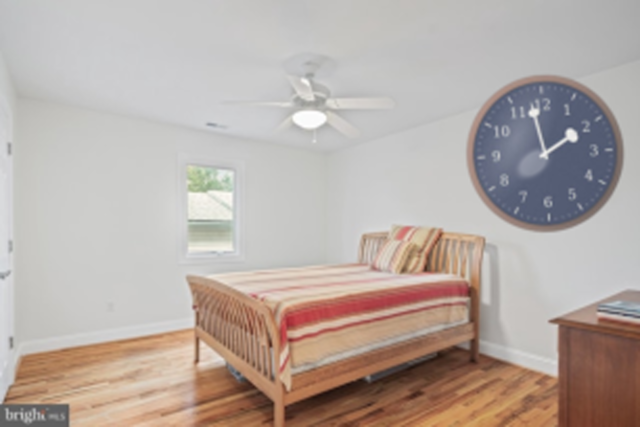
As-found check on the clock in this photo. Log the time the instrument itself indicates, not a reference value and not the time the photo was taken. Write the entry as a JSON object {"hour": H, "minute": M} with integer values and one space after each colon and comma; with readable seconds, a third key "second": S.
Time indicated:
{"hour": 1, "minute": 58}
